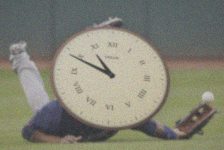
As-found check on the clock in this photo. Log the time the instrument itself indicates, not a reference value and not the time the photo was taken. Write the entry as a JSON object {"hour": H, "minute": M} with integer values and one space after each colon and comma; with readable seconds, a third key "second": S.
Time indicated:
{"hour": 10, "minute": 49}
